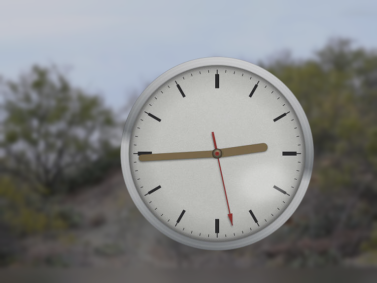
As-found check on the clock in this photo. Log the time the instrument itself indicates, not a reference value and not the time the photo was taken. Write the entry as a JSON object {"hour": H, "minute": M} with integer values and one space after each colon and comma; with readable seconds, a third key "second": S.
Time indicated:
{"hour": 2, "minute": 44, "second": 28}
